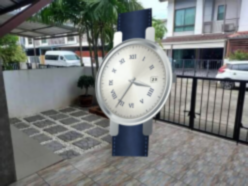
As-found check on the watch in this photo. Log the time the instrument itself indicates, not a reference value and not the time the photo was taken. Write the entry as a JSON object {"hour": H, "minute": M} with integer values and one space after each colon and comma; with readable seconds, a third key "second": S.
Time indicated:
{"hour": 3, "minute": 36}
